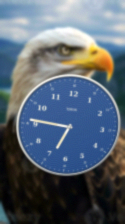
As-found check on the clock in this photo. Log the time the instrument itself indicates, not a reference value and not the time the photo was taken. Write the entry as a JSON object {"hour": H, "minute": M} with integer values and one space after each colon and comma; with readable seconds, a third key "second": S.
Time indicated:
{"hour": 6, "minute": 46}
